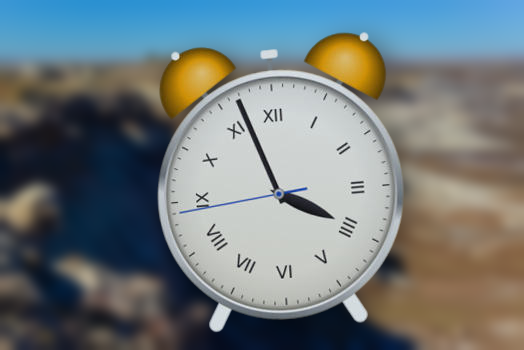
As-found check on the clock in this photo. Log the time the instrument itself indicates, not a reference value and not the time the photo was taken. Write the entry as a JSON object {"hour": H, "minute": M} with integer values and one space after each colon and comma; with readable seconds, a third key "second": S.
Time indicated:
{"hour": 3, "minute": 56, "second": 44}
